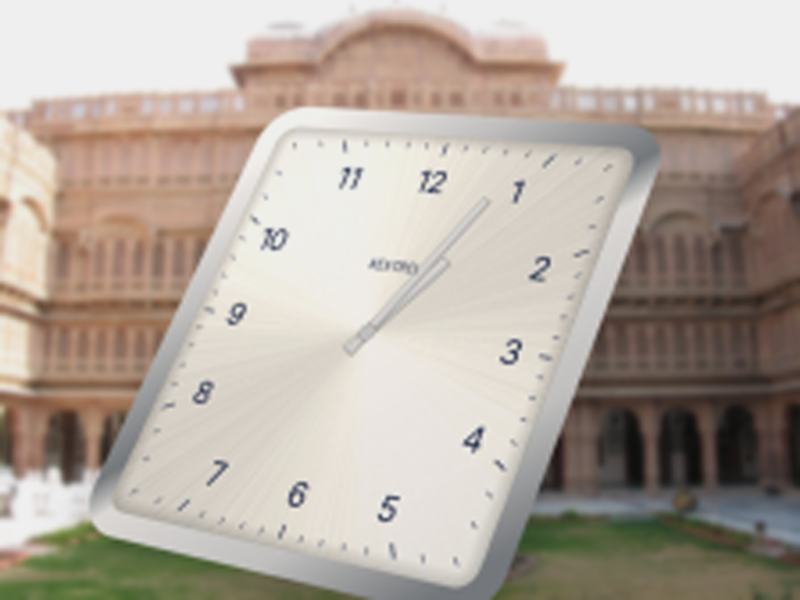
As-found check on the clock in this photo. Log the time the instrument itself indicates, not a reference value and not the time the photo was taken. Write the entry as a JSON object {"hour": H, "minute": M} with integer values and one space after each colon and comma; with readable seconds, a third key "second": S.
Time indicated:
{"hour": 1, "minute": 4}
